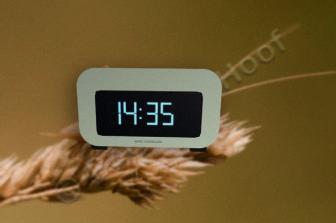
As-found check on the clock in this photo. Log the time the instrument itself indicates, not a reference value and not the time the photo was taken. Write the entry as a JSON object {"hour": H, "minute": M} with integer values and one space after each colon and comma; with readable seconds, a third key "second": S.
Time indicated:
{"hour": 14, "minute": 35}
